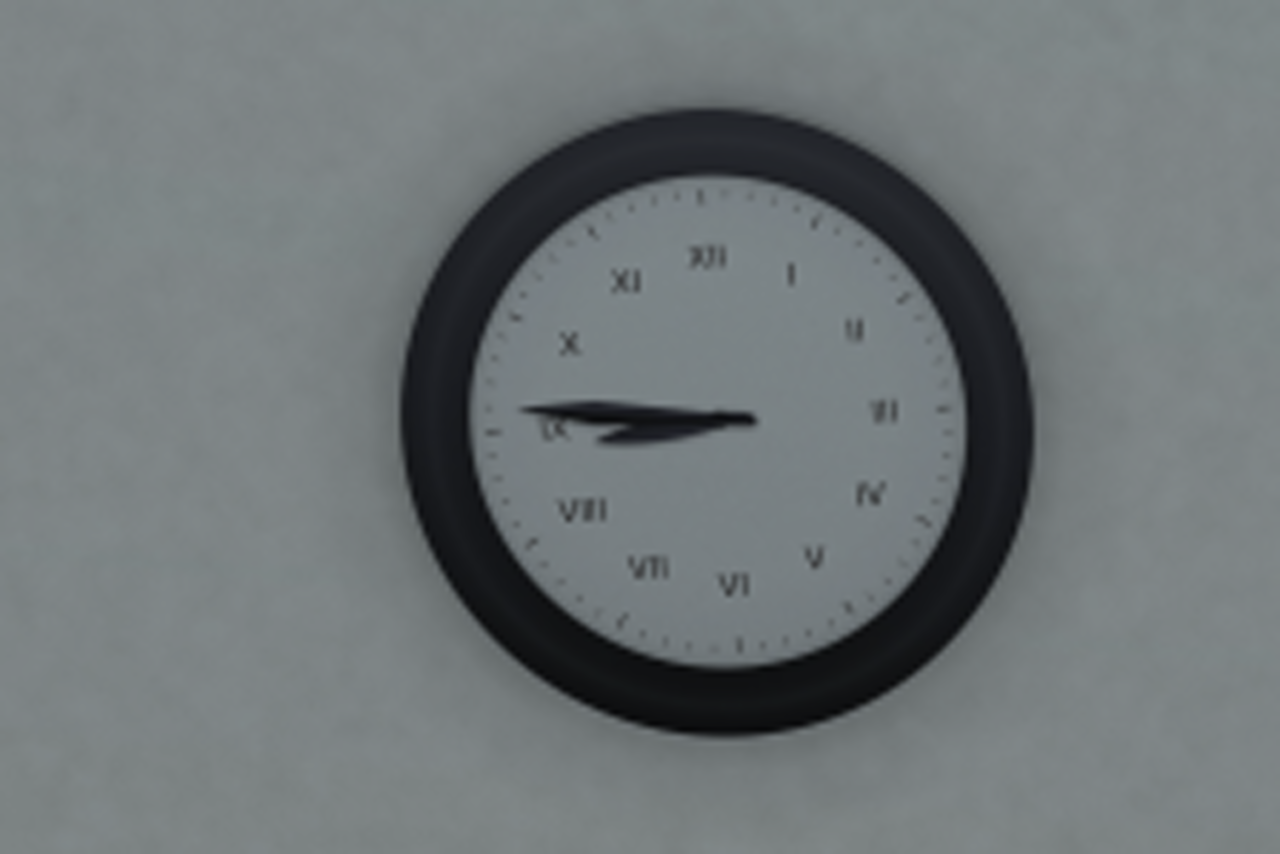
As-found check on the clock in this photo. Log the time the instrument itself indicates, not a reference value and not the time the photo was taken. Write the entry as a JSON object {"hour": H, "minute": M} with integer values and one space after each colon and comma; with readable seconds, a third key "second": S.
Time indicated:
{"hour": 8, "minute": 46}
